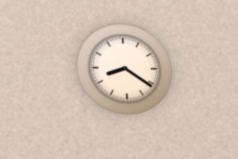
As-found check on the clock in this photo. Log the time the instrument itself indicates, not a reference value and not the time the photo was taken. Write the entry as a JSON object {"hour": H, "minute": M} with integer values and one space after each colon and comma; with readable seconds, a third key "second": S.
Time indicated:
{"hour": 8, "minute": 21}
